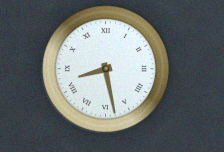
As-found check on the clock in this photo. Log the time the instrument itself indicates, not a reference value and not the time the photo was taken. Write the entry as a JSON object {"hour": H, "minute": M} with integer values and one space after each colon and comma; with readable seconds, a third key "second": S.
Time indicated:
{"hour": 8, "minute": 28}
